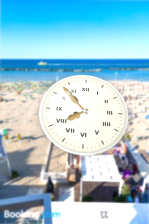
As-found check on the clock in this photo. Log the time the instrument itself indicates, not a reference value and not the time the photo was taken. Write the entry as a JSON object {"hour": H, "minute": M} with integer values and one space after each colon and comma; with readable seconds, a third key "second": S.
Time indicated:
{"hour": 7, "minute": 53}
